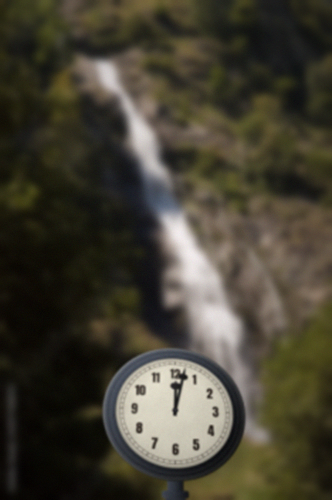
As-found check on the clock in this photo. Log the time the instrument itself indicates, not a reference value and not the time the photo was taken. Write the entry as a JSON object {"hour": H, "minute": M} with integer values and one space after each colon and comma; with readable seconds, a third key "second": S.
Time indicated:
{"hour": 12, "minute": 2}
